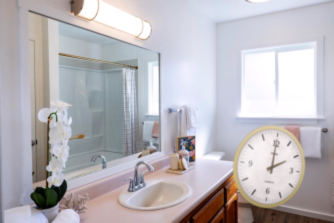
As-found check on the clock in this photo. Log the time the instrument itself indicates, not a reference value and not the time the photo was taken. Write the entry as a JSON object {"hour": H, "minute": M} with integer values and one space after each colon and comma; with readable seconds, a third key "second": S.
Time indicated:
{"hour": 2, "minute": 0}
